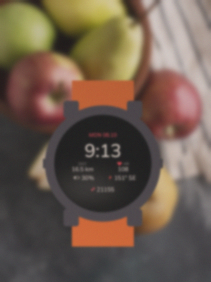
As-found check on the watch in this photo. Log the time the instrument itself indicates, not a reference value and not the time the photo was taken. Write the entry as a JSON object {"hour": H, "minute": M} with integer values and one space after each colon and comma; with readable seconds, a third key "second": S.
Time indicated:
{"hour": 9, "minute": 13}
